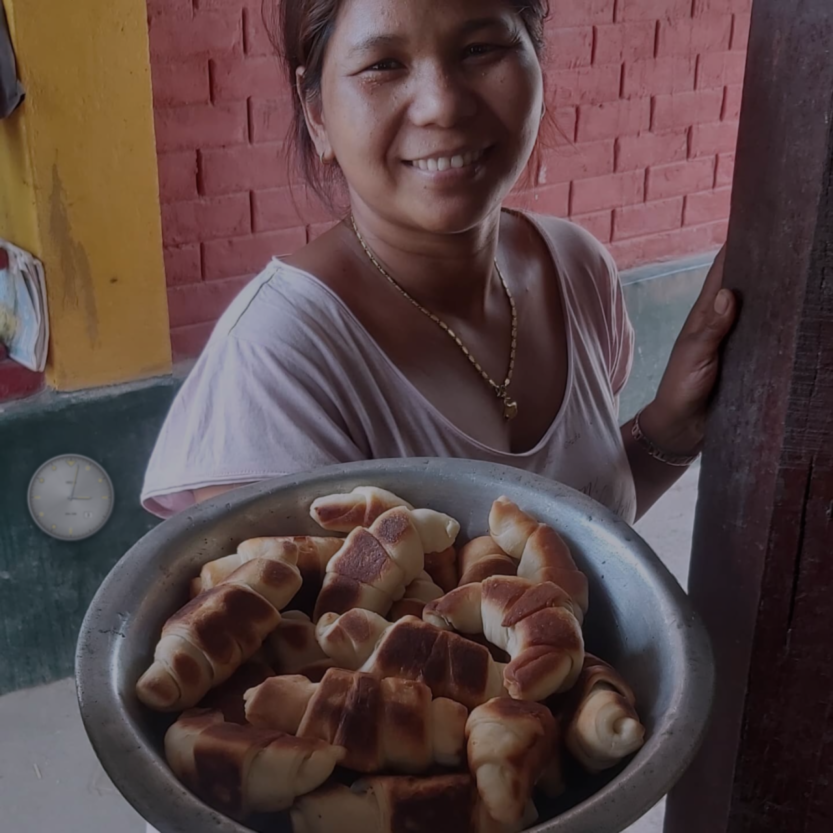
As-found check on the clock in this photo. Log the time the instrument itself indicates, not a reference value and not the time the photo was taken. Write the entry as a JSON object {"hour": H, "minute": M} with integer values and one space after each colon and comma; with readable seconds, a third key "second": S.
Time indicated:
{"hour": 3, "minute": 2}
